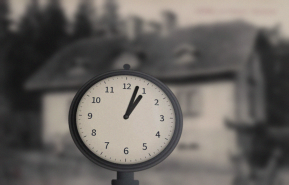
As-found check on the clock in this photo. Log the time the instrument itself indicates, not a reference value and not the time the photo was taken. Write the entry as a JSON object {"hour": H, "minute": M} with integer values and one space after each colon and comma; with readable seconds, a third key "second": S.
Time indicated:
{"hour": 1, "minute": 3}
